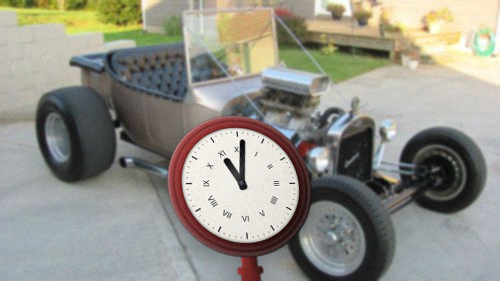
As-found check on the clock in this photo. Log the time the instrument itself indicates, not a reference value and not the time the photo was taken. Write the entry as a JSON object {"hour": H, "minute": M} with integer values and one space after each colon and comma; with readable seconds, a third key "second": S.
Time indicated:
{"hour": 11, "minute": 1}
